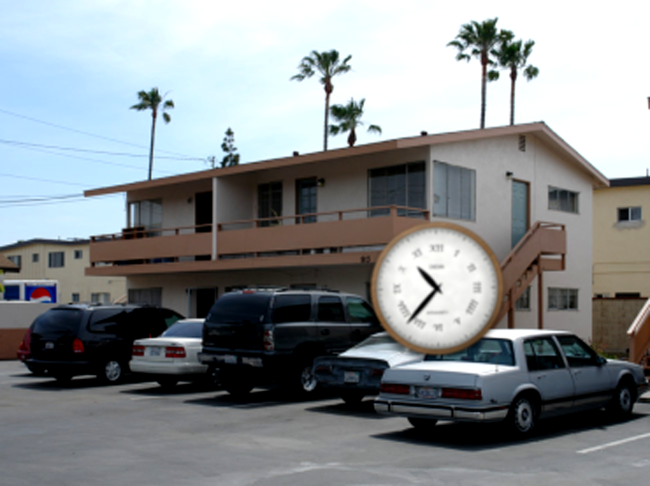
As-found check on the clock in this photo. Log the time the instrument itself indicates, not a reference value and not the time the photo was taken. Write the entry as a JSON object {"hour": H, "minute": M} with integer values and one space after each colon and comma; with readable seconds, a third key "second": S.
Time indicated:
{"hour": 10, "minute": 37}
